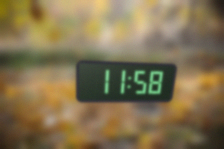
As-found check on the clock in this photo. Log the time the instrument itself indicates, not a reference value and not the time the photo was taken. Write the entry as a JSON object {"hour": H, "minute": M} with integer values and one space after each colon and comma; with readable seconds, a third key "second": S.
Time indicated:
{"hour": 11, "minute": 58}
